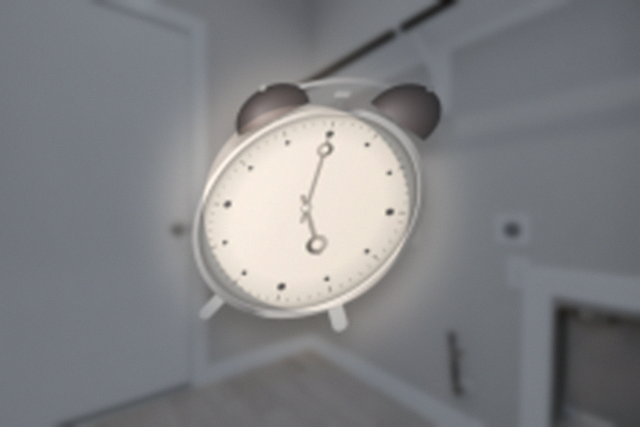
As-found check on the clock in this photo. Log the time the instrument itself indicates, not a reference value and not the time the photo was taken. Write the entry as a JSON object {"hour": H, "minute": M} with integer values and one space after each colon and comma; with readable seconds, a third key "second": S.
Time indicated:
{"hour": 5, "minute": 0}
